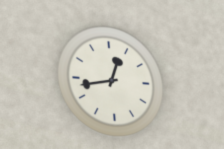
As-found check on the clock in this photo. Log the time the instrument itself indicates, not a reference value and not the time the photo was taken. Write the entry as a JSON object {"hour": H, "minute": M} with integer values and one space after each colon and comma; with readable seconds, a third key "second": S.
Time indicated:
{"hour": 12, "minute": 43}
